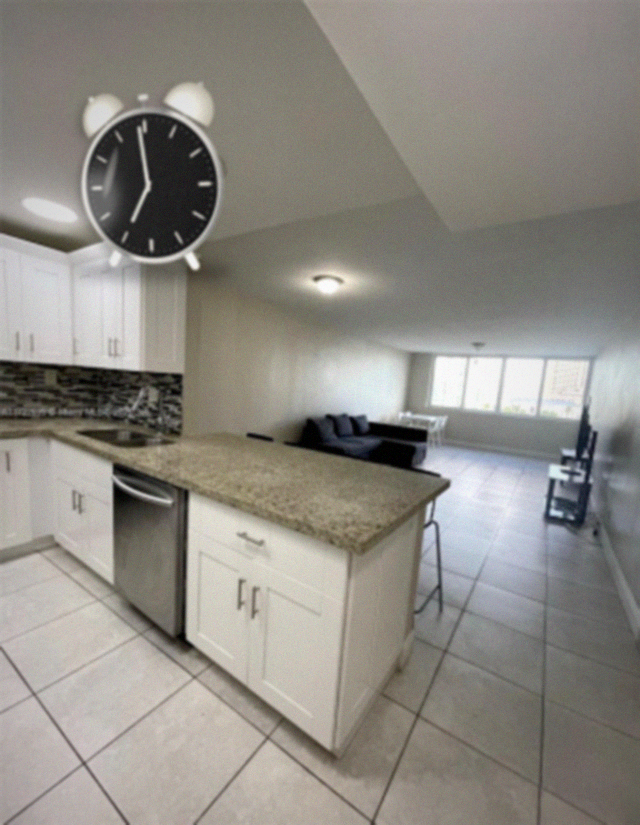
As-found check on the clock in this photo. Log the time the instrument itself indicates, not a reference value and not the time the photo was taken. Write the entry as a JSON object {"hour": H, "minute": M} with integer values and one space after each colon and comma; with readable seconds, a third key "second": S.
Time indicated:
{"hour": 6, "minute": 59}
